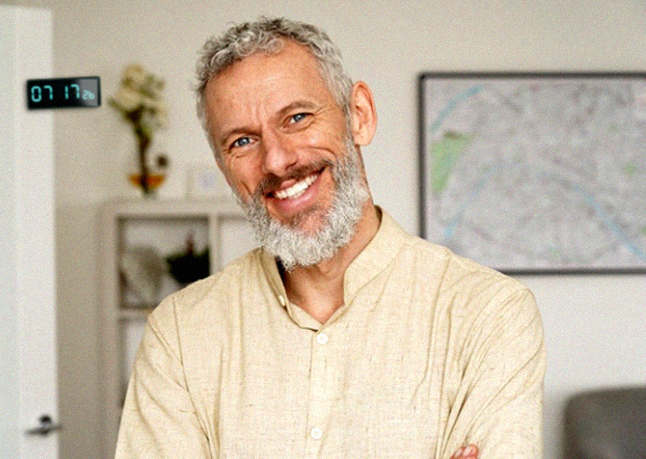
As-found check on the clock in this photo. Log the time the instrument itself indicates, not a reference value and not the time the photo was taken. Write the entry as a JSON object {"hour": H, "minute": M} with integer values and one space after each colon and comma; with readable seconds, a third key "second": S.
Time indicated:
{"hour": 7, "minute": 17}
